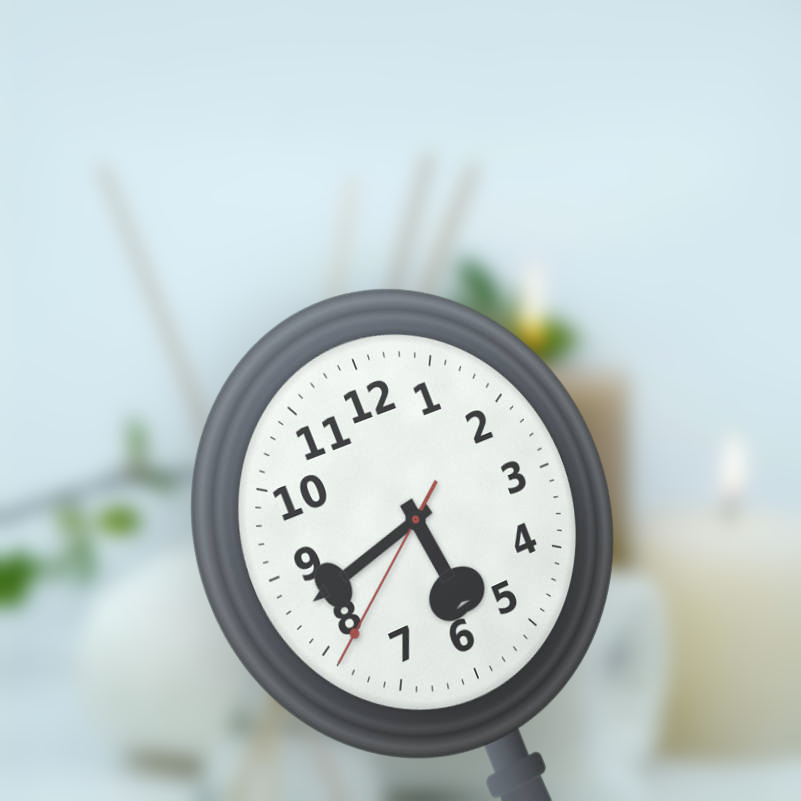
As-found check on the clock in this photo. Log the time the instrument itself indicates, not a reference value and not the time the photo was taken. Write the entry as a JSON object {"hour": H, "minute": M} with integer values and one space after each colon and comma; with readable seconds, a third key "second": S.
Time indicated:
{"hour": 5, "minute": 42, "second": 39}
